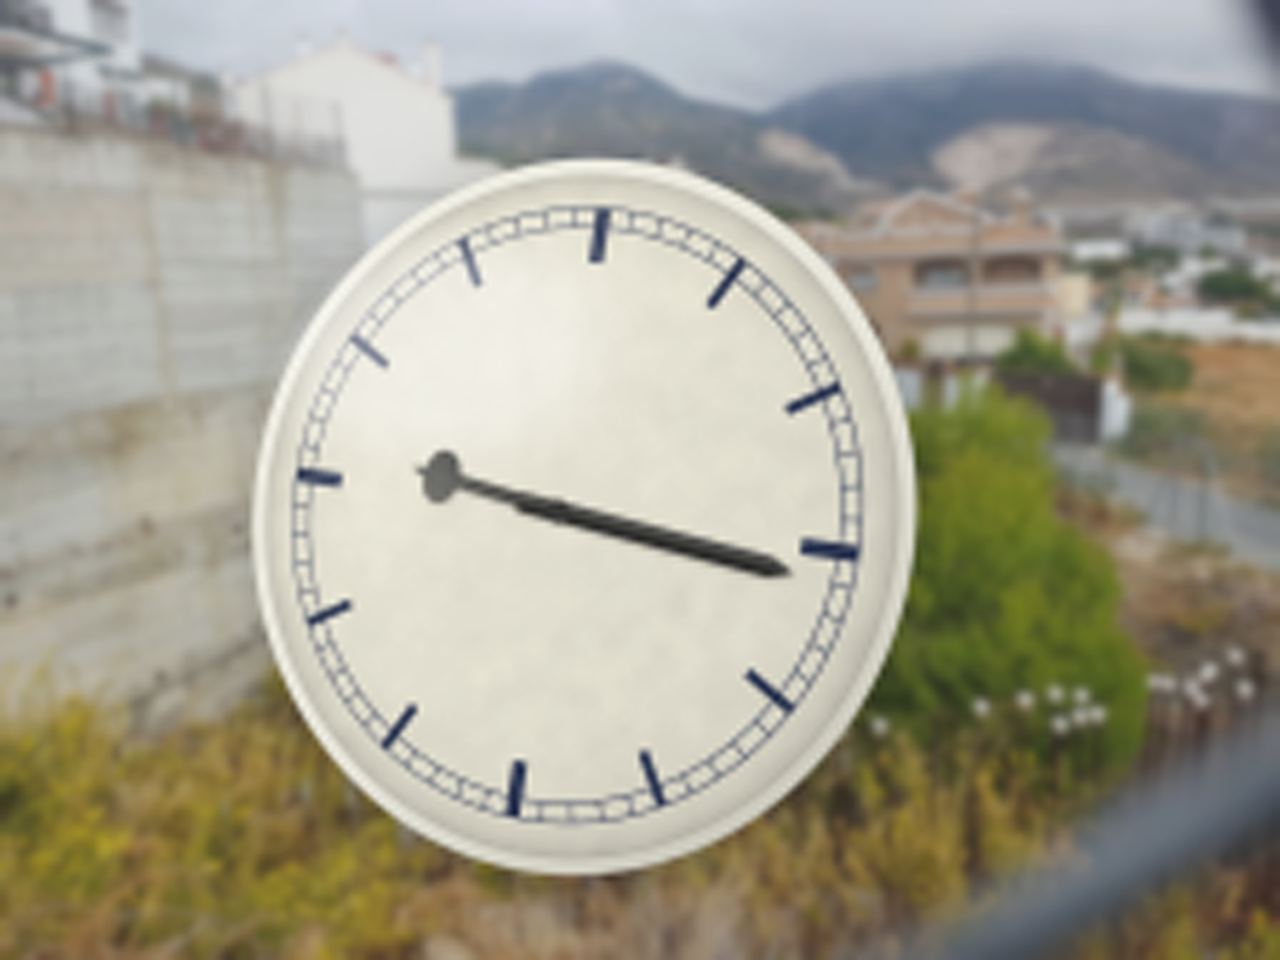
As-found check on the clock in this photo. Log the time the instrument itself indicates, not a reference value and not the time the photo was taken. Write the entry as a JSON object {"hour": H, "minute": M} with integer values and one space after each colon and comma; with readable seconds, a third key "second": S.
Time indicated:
{"hour": 9, "minute": 16}
